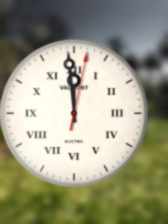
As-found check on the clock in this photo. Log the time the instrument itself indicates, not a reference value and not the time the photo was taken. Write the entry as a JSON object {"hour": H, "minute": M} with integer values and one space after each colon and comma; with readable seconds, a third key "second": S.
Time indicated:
{"hour": 11, "minute": 59, "second": 2}
